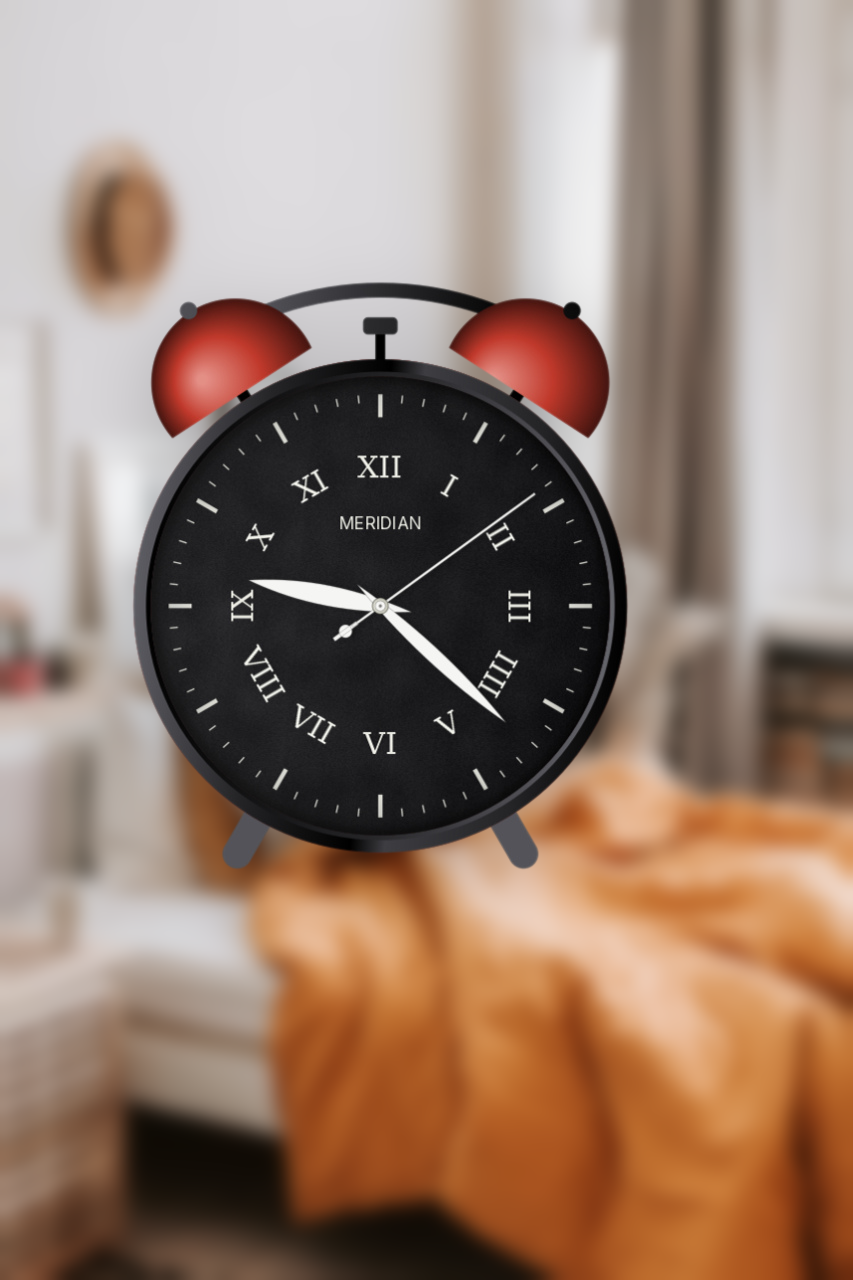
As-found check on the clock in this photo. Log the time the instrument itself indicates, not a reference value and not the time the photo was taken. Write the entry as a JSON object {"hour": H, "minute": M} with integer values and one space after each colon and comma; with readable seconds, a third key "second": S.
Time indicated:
{"hour": 9, "minute": 22, "second": 9}
